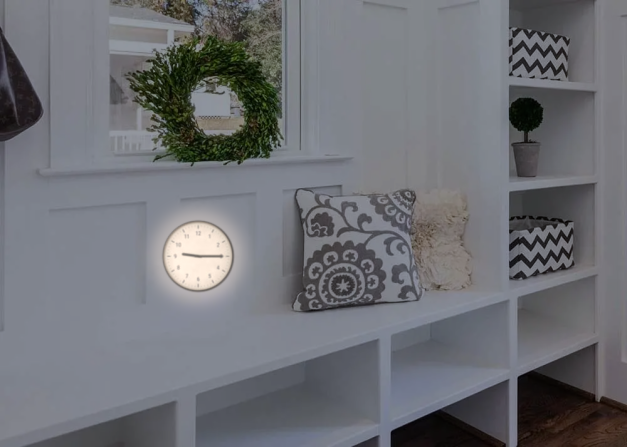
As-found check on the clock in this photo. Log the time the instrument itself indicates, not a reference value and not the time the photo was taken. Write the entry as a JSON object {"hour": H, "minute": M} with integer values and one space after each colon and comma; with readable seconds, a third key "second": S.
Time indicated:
{"hour": 9, "minute": 15}
